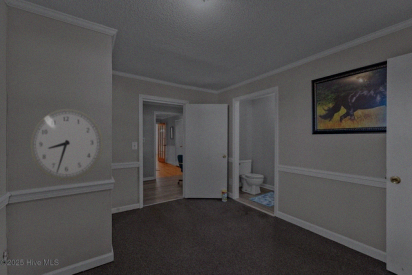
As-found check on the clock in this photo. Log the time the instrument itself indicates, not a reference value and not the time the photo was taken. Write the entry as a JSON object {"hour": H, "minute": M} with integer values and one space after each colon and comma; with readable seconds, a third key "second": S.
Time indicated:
{"hour": 8, "minute": 33}
